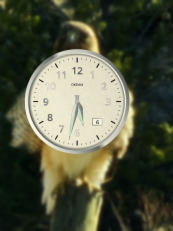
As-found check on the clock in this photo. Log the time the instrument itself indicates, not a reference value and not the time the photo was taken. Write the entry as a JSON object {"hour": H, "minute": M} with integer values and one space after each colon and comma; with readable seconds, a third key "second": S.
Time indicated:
{"hour": 5, "minute": 32}
